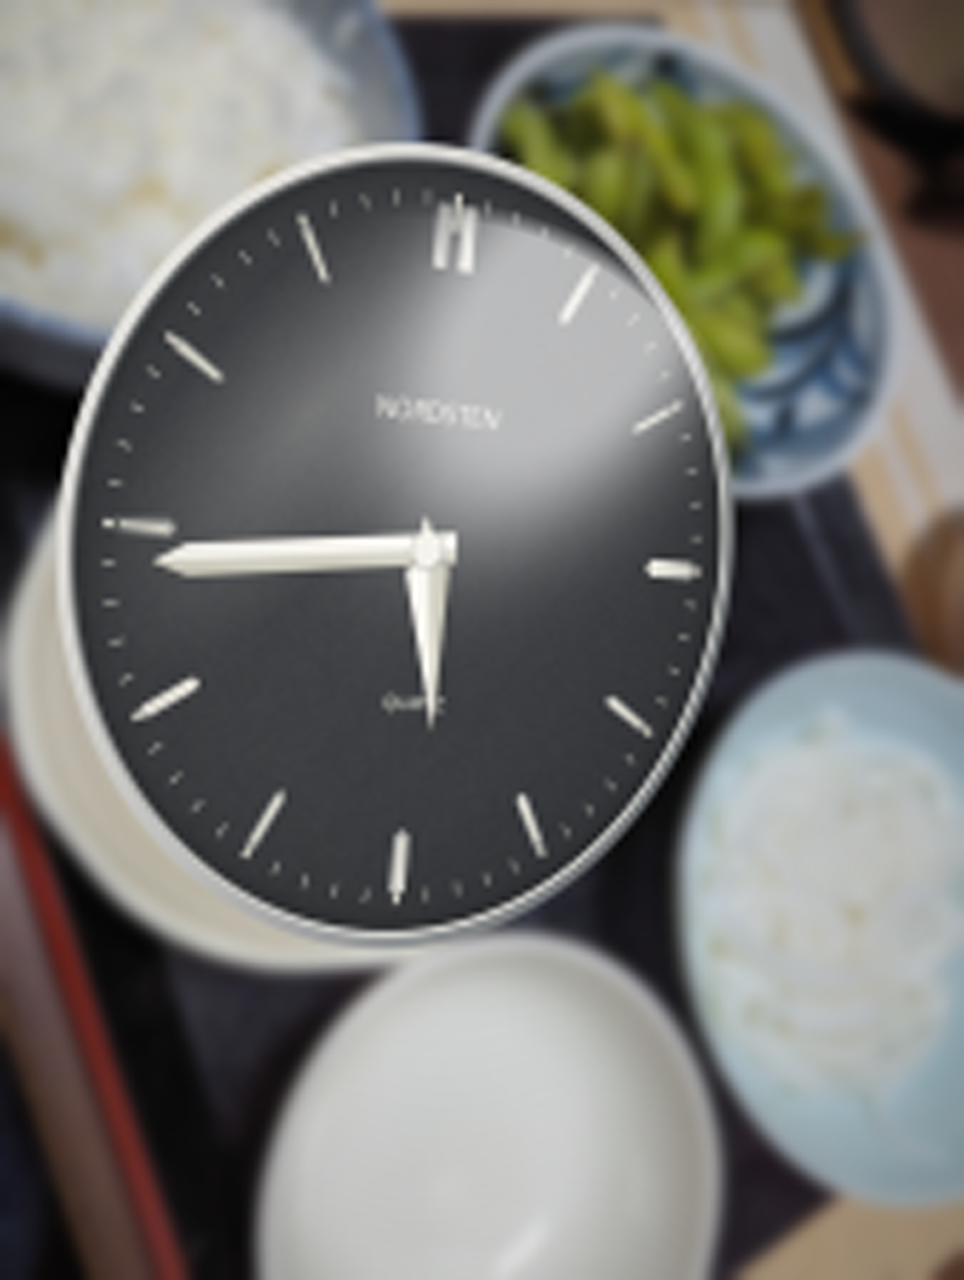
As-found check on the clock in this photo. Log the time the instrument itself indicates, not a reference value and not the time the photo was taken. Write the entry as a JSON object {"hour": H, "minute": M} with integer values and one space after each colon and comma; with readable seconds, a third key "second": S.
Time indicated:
{"hour": 5, "minute": 44}
